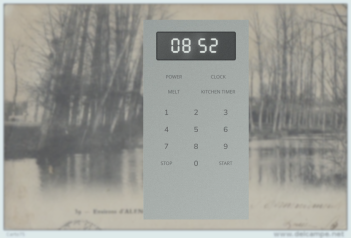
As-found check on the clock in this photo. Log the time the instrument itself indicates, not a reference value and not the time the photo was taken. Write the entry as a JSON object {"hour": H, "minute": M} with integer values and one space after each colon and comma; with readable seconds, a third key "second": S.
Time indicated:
{"hour": 8, "minute": 52}
